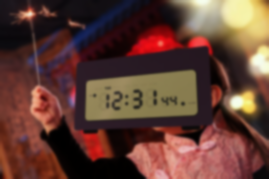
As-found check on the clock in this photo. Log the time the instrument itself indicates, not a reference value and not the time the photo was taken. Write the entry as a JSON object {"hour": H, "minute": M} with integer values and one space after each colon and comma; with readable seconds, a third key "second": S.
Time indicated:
{"hour": 12, "minute": 31}
